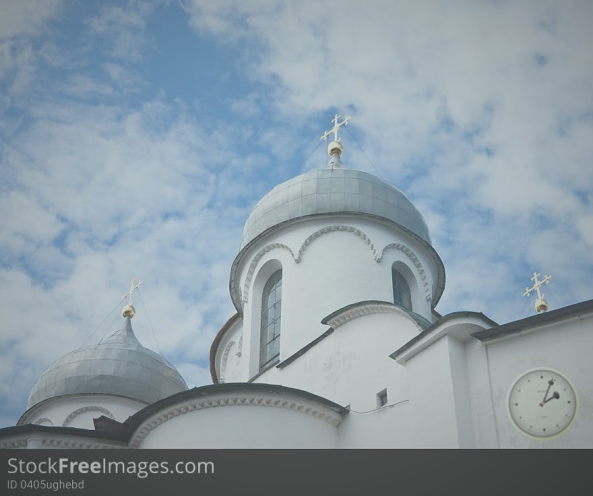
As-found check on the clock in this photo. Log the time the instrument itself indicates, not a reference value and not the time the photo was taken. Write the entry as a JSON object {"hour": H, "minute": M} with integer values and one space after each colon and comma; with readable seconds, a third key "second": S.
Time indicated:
{"hour": 2, "minute": 4}
